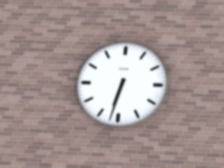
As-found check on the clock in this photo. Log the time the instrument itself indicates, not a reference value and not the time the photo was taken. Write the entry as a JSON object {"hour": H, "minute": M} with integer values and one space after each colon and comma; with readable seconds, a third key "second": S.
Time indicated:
{"hour": 6, "minute": 32}
